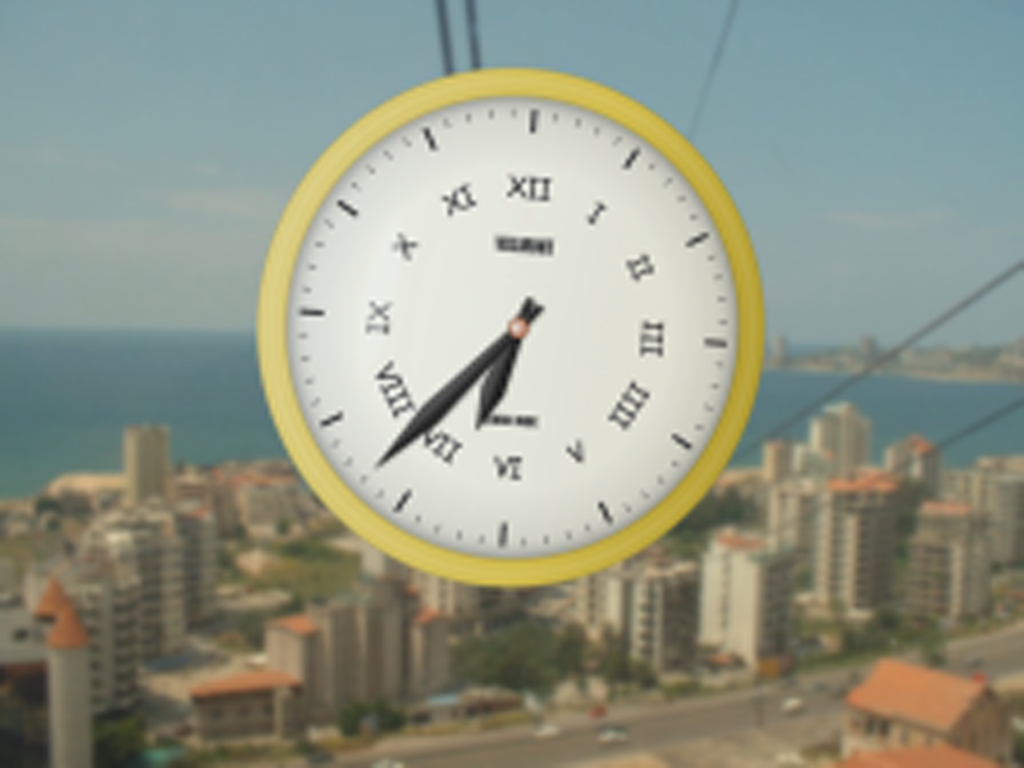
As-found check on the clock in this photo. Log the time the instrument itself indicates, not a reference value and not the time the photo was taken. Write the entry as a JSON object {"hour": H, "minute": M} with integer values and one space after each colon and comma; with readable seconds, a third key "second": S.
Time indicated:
{"hour": 6, "minute": 37}
